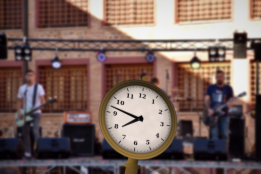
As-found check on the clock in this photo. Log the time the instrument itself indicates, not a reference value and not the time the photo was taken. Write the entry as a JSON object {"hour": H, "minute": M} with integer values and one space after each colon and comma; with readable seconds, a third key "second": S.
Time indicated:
{"hour": 7, "minute": 47}
